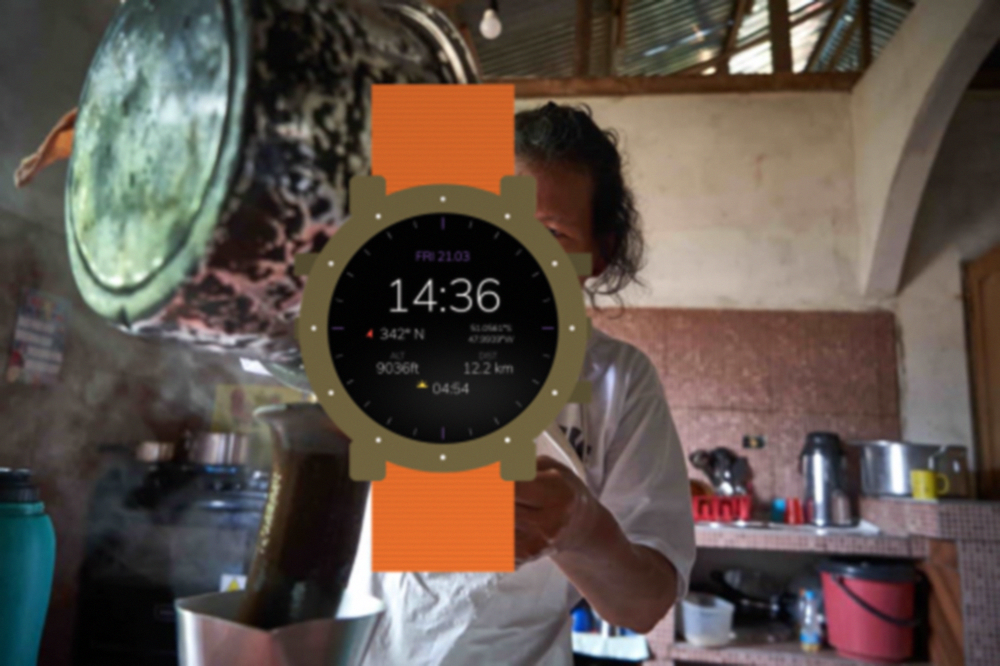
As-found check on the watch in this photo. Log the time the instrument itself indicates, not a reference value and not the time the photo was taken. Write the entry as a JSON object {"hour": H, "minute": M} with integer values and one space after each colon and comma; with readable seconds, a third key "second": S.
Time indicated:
{"hour": 14, "minute": 36}
